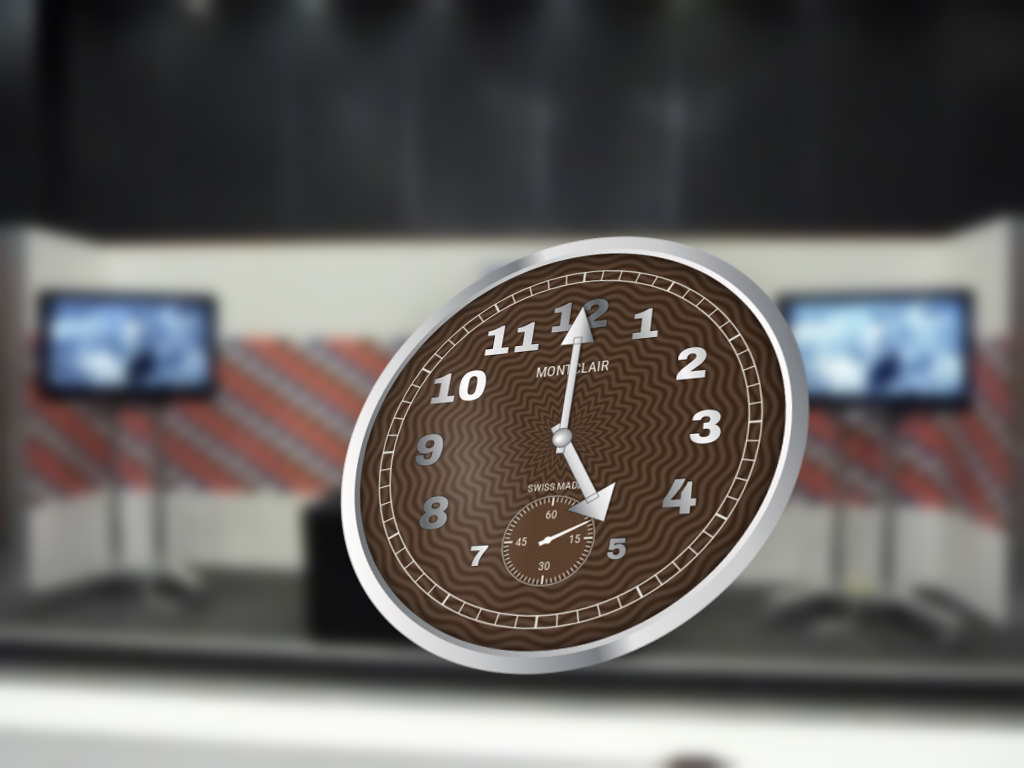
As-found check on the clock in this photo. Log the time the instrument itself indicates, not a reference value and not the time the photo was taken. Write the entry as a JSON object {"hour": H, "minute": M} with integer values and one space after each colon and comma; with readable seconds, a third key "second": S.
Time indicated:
{"hour": 5, "minute": 0, "second": 11}
